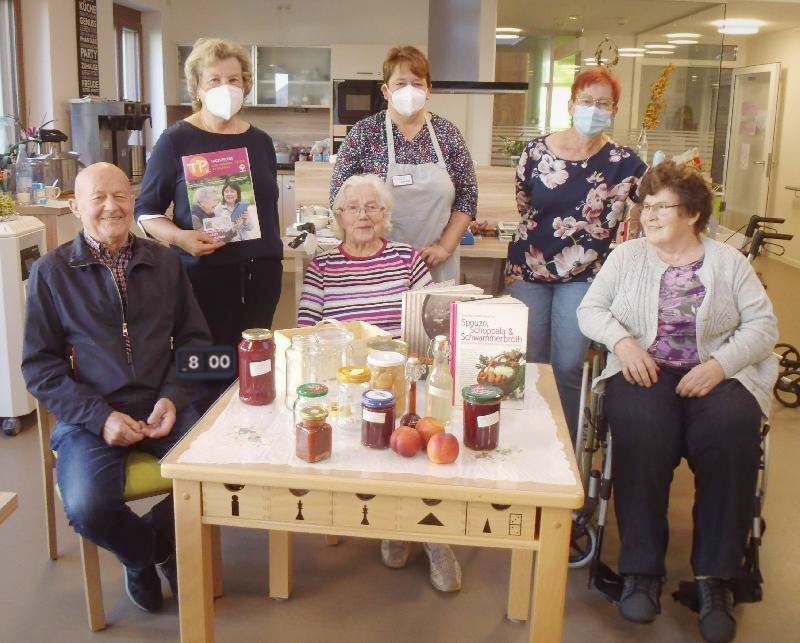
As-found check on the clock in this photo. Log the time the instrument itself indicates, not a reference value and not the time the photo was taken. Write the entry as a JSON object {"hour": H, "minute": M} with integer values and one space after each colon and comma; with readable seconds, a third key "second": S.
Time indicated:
{"hour": 8, "minute": 0}
